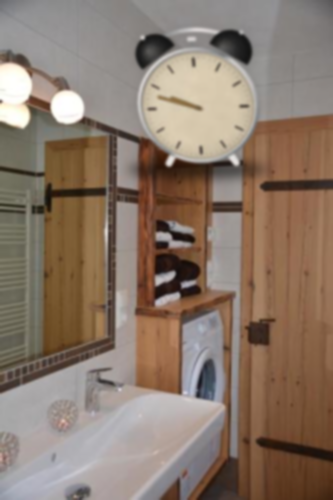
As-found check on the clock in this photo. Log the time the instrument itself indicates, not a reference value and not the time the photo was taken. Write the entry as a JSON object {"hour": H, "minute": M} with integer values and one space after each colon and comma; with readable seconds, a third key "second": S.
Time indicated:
{"hour": 9, "minute": 48}
